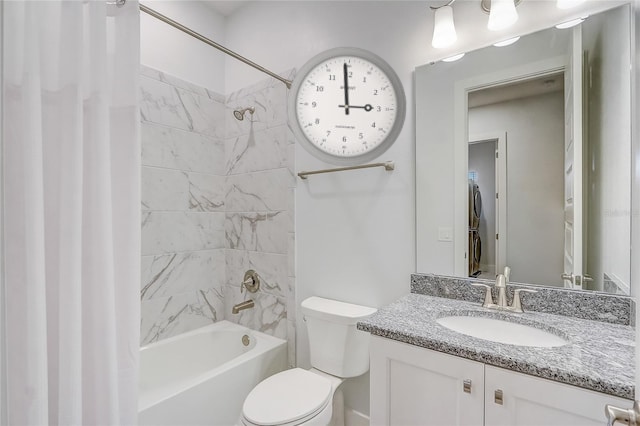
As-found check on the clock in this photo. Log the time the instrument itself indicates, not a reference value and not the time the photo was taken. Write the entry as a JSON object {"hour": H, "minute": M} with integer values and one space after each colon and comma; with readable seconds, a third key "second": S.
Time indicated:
{"hour": 2, "minute": 59}
